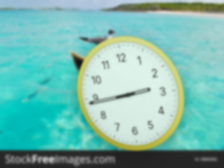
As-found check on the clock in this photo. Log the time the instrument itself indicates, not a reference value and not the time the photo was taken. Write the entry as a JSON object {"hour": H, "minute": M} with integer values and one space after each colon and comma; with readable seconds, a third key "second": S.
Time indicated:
{"hour": 2, "minute": 44}
